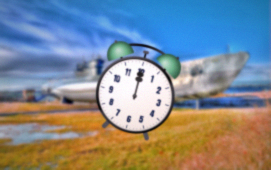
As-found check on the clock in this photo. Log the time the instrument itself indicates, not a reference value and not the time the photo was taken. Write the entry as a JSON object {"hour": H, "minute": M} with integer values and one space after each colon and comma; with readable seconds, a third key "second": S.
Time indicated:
{"hour": 12, "minute": 0}
